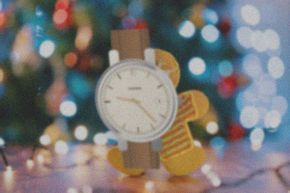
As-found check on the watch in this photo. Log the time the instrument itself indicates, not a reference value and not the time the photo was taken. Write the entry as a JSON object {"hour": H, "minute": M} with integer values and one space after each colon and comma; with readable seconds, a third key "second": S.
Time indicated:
{"hour": 9, "minute": 23}
